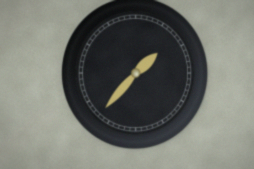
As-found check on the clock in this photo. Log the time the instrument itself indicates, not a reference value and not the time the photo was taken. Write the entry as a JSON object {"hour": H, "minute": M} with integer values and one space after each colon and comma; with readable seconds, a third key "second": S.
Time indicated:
{"hour": 1, "minute": 37}
